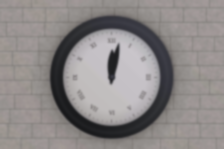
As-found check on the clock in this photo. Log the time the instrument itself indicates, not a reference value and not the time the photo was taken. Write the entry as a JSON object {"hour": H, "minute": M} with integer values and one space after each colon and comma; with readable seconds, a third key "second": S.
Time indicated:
{"hour": 12, "minute": 2}
